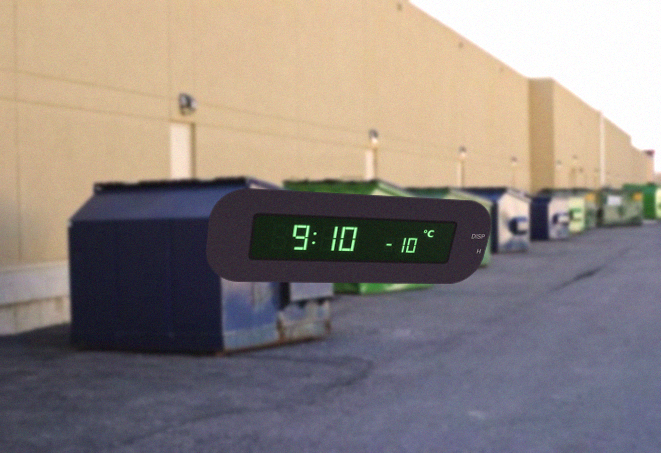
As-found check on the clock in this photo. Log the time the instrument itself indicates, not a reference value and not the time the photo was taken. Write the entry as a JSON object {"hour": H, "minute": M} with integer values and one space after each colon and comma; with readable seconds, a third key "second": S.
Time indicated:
{"hour": 9, "minute": 10}
